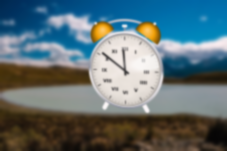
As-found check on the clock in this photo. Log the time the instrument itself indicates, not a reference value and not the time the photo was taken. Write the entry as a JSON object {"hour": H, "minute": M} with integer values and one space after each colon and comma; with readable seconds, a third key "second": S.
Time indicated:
{"hour": 11, "minute": 51}
